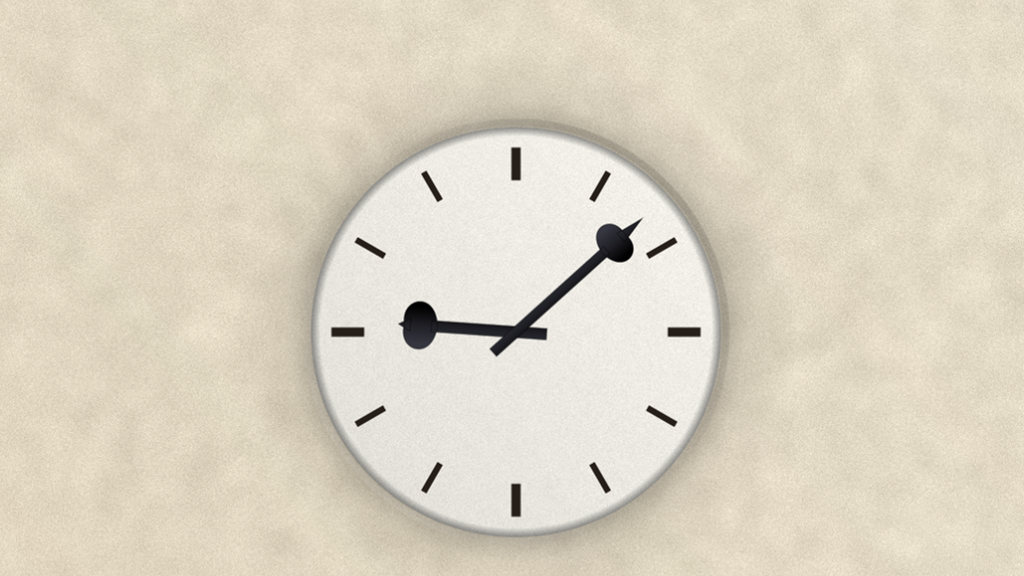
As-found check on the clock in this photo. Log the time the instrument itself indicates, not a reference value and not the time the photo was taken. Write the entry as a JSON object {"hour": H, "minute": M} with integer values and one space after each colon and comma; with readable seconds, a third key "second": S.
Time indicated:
{"hour": 9, "minute": 8}
